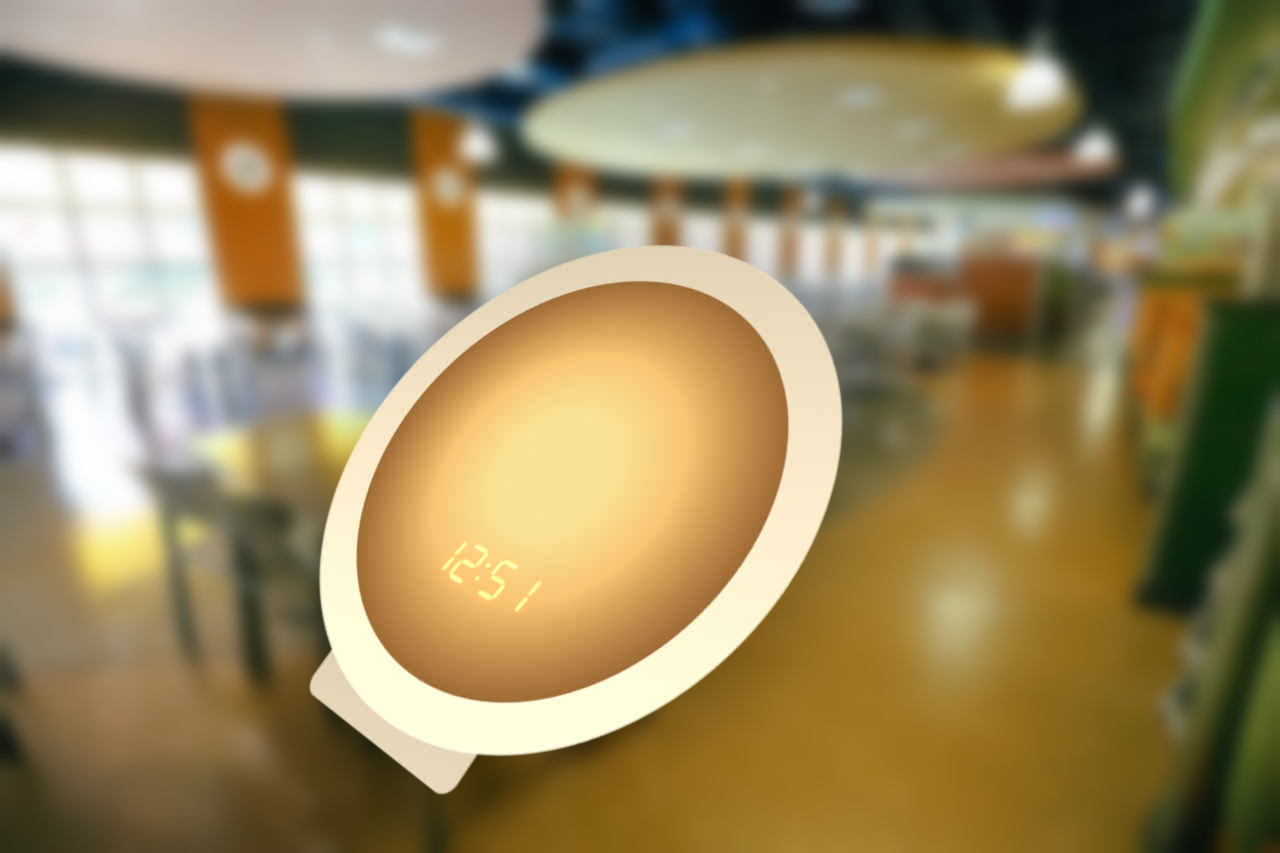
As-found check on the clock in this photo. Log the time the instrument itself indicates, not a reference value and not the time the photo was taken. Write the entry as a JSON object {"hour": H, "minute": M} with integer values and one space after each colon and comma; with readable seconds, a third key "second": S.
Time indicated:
{"hour": 12, "minute": 51}
